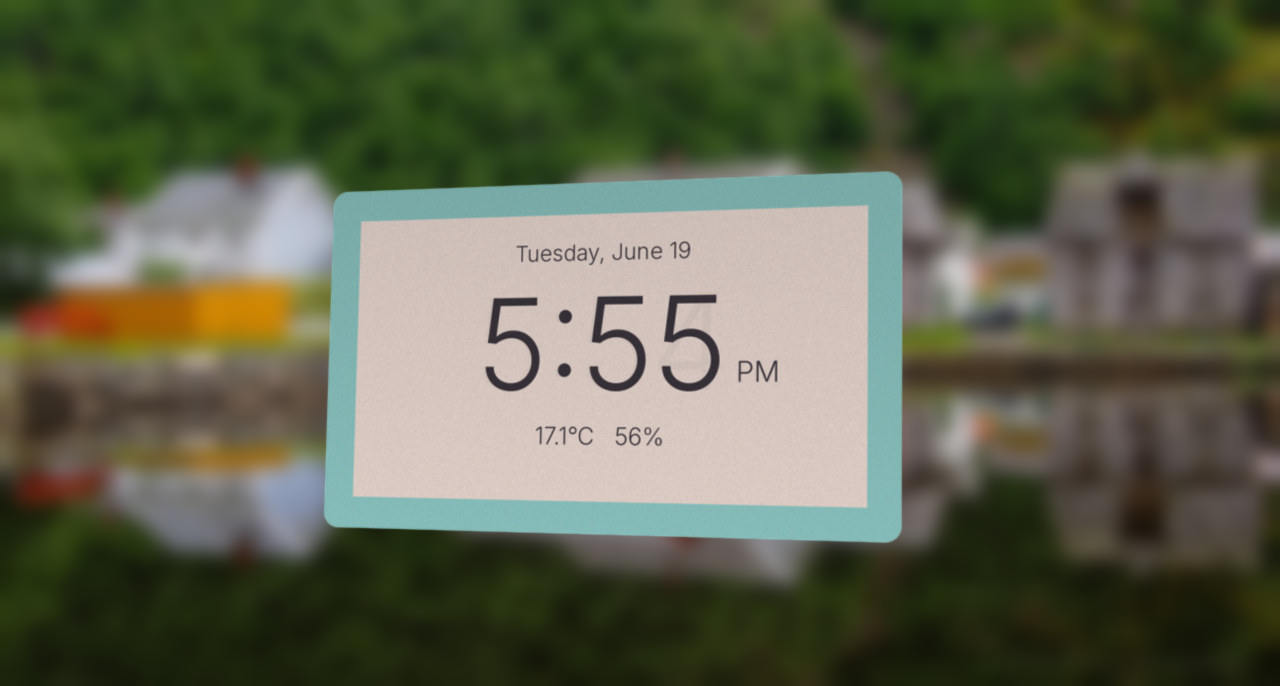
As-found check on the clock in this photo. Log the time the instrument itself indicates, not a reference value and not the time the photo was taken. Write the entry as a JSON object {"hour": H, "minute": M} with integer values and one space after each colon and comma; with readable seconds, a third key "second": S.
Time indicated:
{"hour": 5, "minute": 55}
